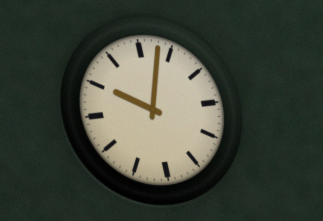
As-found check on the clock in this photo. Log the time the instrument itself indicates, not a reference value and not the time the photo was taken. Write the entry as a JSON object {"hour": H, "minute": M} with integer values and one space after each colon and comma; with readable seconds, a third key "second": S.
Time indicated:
{"hour": 10, "minute": 3}
